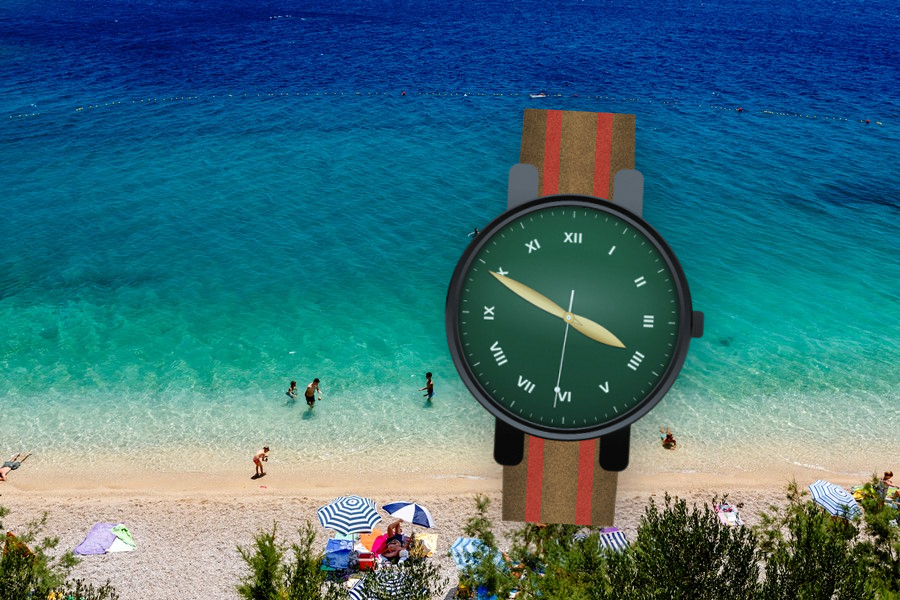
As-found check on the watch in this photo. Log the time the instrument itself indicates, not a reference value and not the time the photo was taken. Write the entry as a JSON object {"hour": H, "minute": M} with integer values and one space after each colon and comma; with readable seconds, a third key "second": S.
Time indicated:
{"hour": 3, "minute": 49, "second": 31}
